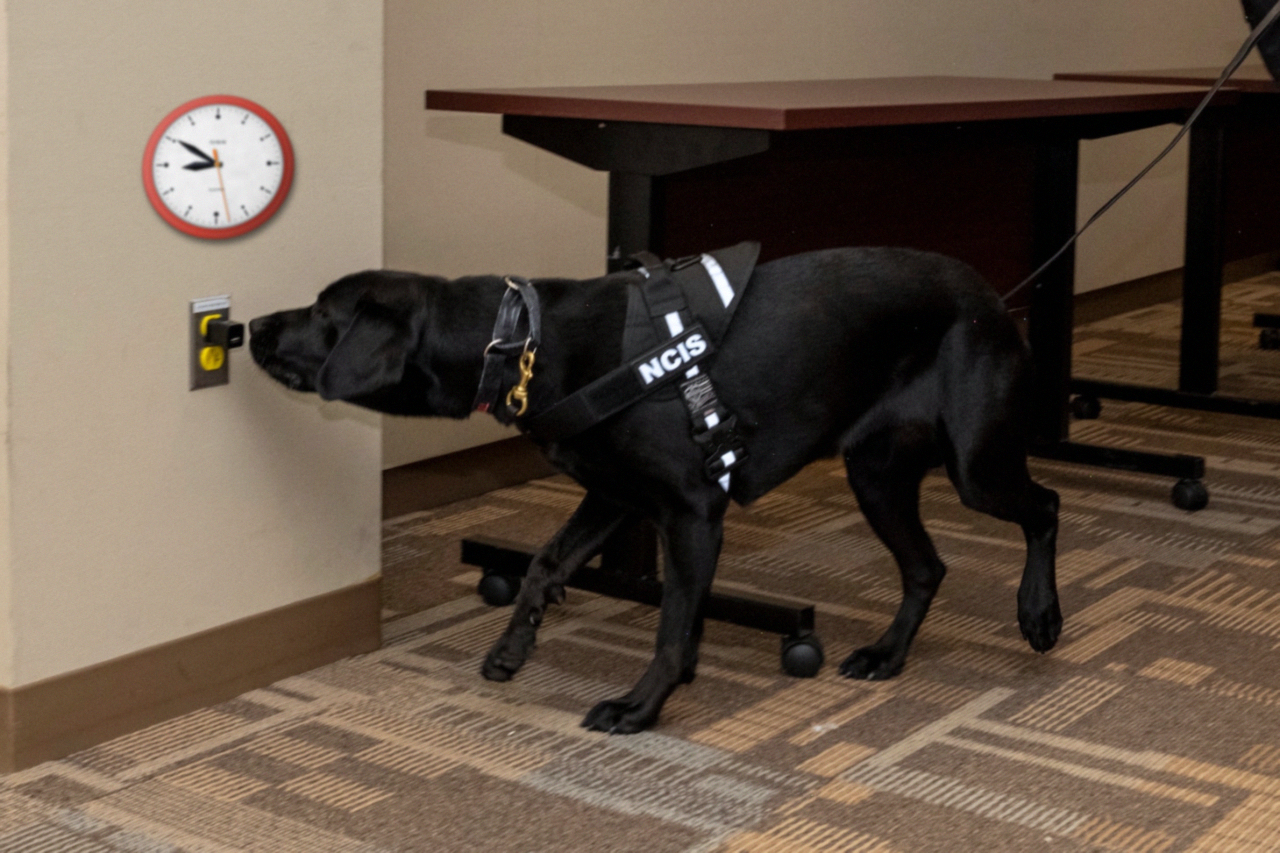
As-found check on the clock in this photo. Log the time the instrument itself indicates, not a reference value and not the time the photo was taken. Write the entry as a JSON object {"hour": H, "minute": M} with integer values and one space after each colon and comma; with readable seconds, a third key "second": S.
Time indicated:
{"hour": 8, "minute": 50, "second": 28}
